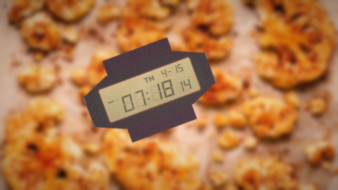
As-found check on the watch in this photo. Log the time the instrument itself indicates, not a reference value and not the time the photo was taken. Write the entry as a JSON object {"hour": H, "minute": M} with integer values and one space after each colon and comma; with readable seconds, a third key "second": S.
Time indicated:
{"hour": 7, "minute": 18, "second": 14}
